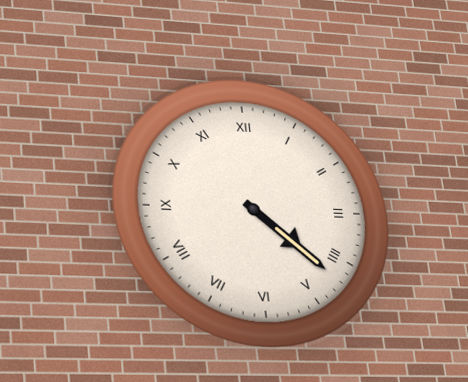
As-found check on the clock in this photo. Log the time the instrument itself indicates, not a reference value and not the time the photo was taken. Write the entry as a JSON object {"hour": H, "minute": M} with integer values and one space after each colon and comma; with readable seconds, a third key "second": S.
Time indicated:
{"hour": 4, "minute": 22}
